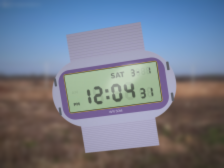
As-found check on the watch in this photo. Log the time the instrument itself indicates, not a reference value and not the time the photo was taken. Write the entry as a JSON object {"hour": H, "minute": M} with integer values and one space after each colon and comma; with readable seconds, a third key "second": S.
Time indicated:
{"hour": 12, "minute": 4, "second": 31}
